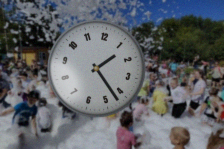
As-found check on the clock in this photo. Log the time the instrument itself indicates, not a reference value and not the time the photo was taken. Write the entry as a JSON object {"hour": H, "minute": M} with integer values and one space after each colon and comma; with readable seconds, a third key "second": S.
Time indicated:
{"hour": 1, "minute": 22}
